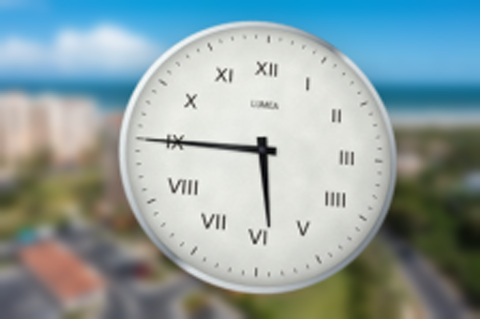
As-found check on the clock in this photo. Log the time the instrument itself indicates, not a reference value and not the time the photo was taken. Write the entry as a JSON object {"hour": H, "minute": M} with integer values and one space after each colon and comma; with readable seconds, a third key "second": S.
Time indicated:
{"hour": 5, "minute": 45}
